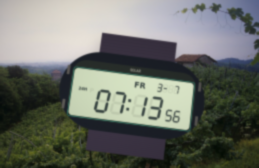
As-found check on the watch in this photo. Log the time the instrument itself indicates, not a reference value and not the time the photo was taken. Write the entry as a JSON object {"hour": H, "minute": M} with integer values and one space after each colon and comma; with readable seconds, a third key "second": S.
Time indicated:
{"hour": 7, "minute": 13, "second": 56}
